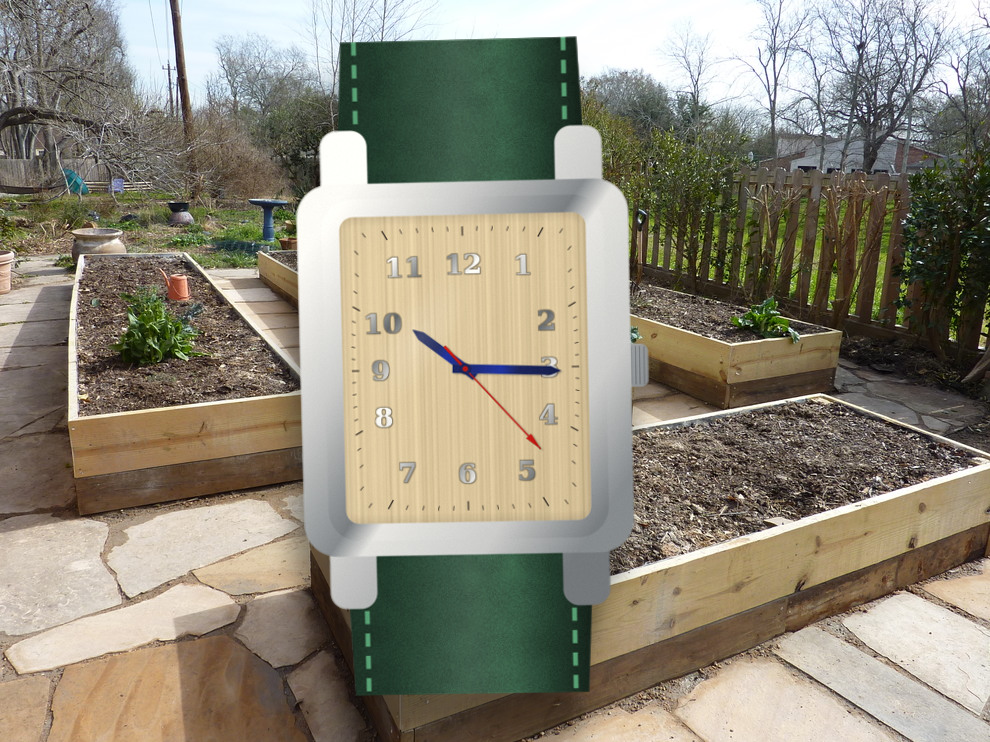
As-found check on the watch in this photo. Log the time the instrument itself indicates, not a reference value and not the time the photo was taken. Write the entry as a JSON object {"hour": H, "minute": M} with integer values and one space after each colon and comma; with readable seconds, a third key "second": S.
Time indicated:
{"hour": 10, "minute": 15, "second": 23}
